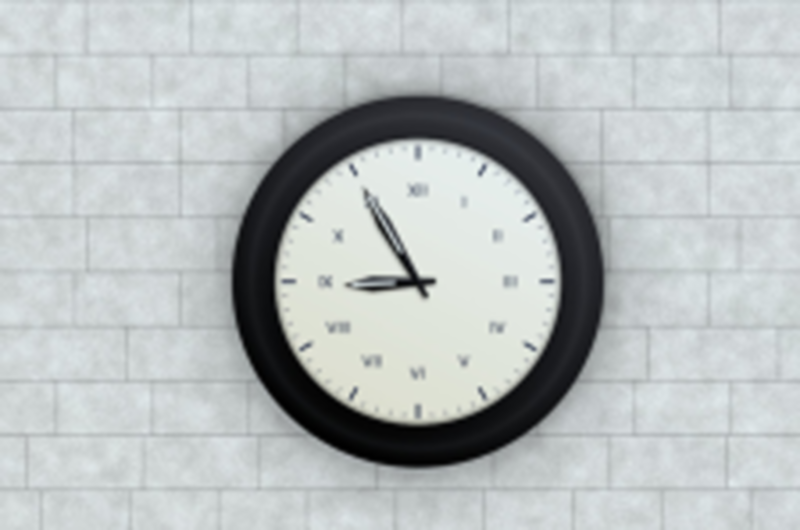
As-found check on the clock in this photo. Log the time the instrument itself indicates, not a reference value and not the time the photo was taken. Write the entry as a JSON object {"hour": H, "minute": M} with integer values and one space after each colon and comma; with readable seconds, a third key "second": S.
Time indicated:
{"hour": 8, "minute": 55}
